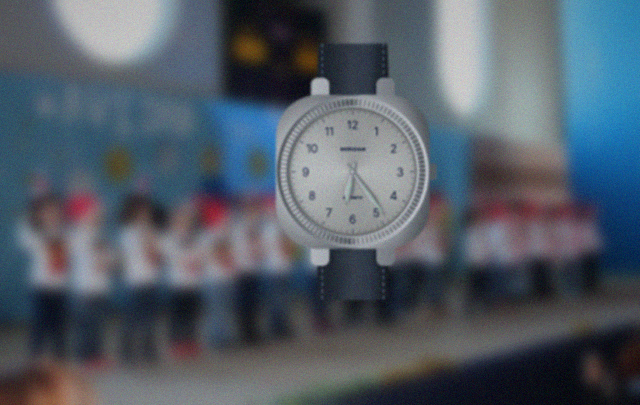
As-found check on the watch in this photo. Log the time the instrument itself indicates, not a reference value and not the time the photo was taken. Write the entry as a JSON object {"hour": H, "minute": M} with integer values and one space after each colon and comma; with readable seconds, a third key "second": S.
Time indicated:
{"hour": 6, "minute": 24}
